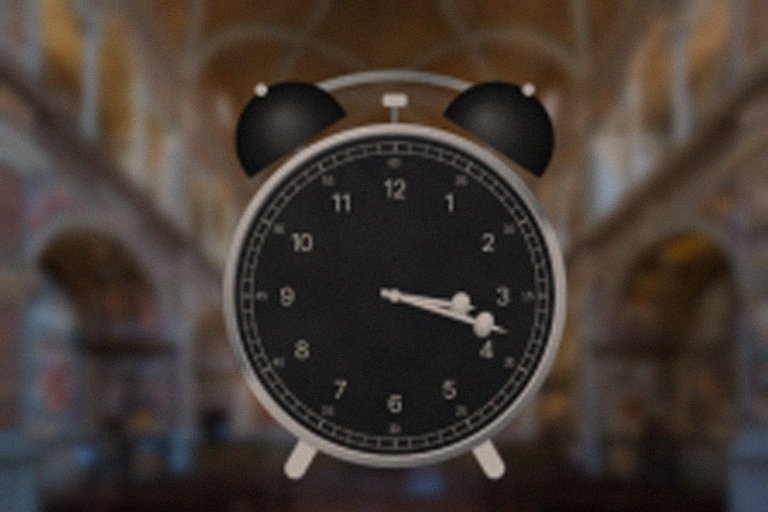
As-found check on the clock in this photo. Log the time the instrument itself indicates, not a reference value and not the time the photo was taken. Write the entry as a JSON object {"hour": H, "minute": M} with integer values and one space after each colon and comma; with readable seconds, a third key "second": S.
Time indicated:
{"hour": 3, "minute": 18}
